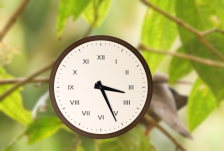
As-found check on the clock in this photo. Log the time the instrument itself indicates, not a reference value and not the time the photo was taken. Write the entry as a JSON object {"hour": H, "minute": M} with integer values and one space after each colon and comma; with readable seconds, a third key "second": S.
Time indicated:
{"hour": 3, "minute": 26}
